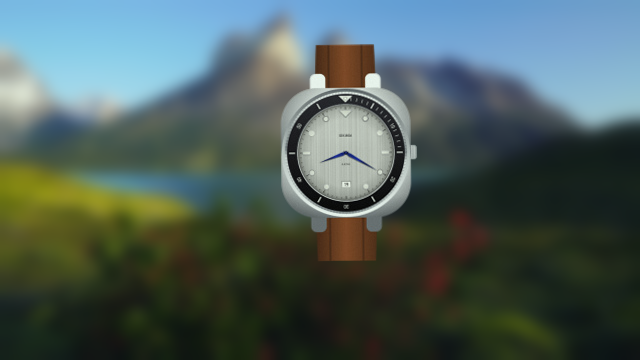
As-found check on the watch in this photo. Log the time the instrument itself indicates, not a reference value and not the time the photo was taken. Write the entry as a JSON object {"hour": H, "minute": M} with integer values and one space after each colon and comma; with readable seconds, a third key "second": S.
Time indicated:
{"hour": 8, "minute": 20}
